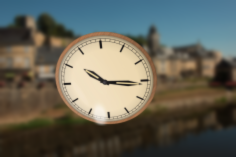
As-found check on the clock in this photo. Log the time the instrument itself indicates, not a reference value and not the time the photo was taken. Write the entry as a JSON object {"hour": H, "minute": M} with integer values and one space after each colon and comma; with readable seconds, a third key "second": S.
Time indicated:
{"hour": 10, "minute": 16}
